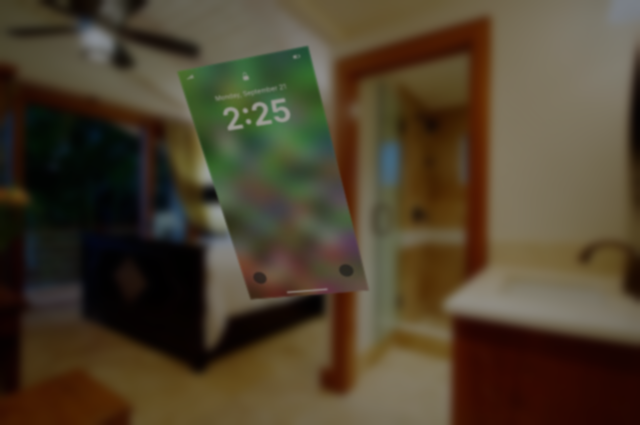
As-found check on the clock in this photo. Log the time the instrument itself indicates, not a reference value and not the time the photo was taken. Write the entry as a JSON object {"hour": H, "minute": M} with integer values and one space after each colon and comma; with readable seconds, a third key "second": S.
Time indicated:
{"hour": 2, "minute": 25}
